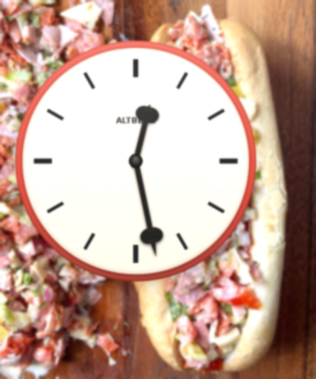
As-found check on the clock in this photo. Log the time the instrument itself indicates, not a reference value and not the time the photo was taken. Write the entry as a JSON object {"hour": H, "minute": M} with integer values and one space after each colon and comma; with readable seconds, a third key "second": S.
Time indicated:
{"hour": 12, "minute": 28}
